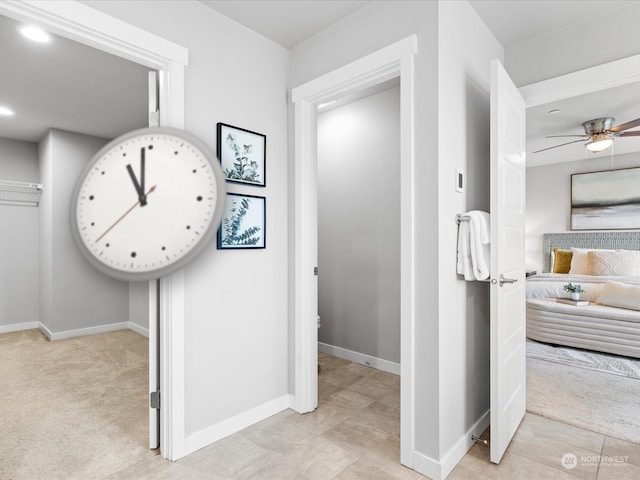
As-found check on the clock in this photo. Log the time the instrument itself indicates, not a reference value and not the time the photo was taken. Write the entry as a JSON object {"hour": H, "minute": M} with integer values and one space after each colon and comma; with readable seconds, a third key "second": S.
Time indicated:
{"hour": 10, "minute": 58, "second": 37}
